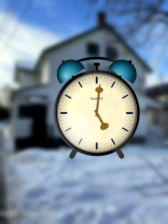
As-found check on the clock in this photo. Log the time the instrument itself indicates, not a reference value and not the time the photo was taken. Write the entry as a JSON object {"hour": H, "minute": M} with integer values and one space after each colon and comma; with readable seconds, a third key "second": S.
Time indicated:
{"hour": 5, "minute": 1}
